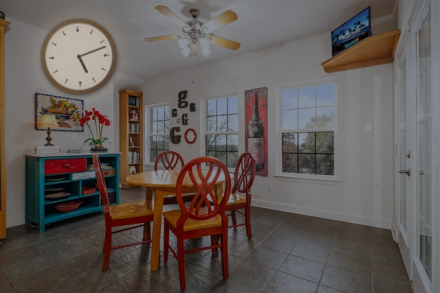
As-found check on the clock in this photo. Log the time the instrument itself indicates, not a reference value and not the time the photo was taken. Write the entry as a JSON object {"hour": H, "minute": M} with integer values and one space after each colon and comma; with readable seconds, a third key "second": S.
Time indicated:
{"hour": 5, "minute": 12}
